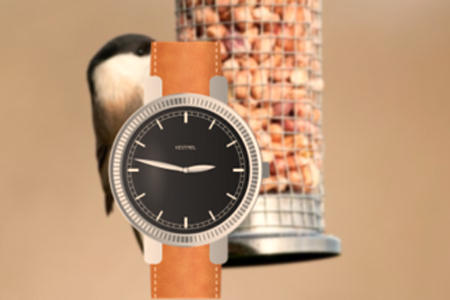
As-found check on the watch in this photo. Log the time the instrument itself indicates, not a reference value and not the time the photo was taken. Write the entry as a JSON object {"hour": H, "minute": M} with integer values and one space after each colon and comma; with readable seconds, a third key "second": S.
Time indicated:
{"hour": 2, "minute": 47}
